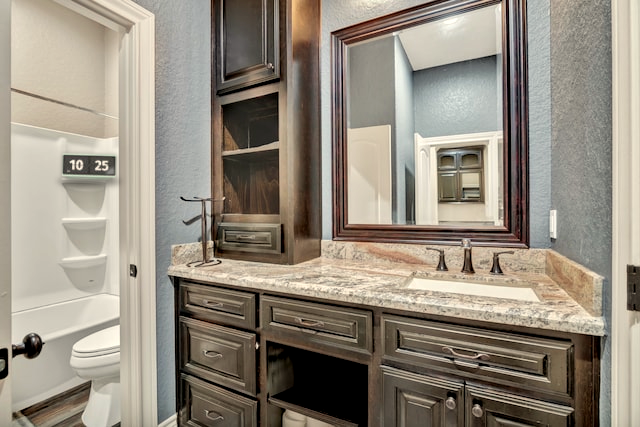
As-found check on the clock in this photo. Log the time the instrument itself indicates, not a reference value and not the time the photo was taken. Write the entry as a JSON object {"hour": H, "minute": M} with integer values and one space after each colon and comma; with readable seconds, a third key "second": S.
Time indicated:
{"hour": 10, "minute": 25}
